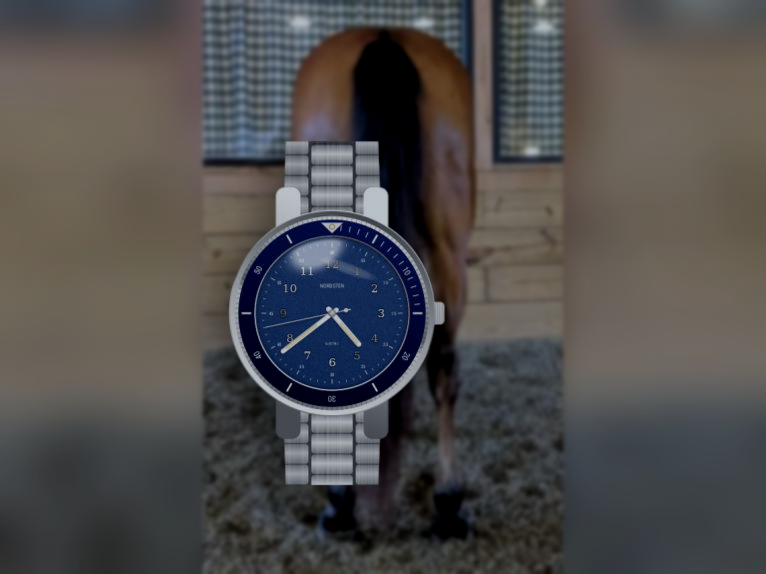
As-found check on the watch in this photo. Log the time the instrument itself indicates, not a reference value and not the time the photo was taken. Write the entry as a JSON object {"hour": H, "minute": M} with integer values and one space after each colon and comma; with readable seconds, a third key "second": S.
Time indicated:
{"hour": 4, "minute": 38, "second": 43}
